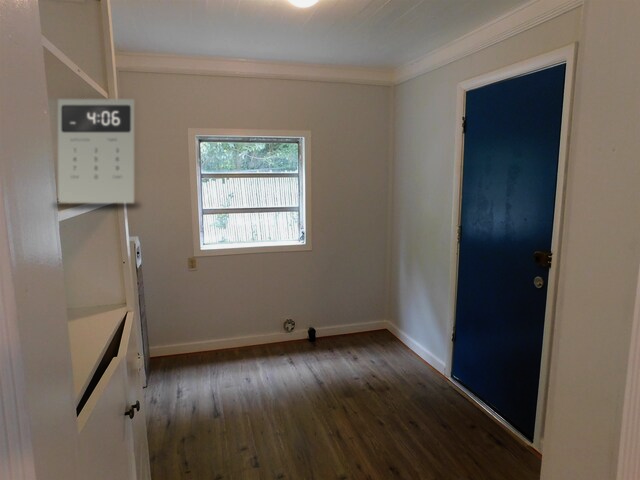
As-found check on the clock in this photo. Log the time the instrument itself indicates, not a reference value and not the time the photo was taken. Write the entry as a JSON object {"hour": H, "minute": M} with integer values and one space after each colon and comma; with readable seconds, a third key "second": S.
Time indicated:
{"hour": 4, "minute": 6}
